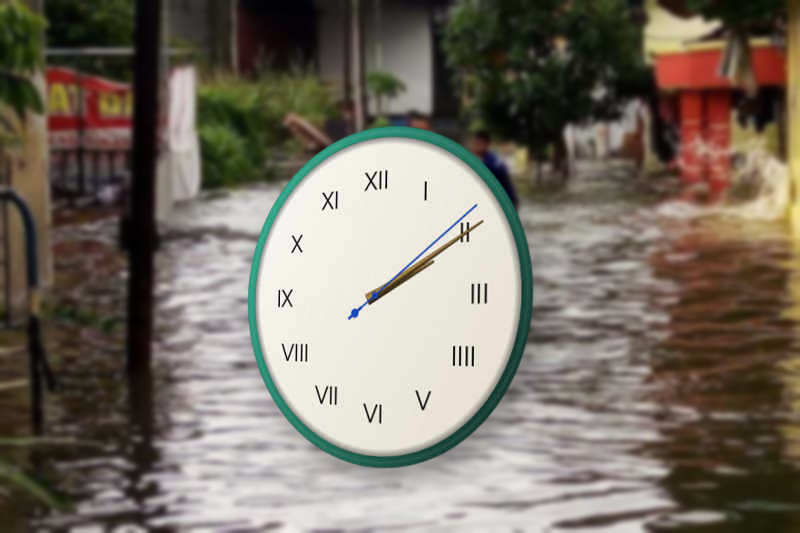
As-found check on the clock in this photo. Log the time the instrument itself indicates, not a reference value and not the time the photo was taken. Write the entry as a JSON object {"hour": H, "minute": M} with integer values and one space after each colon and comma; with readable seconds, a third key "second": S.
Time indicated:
{"hour": 2, "minute": 10, "second": 9}
